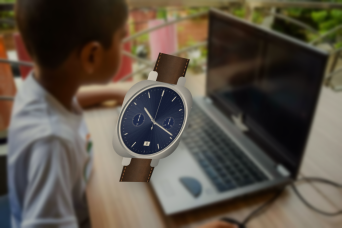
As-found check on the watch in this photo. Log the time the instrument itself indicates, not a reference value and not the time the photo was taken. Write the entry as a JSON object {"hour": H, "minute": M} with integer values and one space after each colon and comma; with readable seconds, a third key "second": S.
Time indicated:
{"hour": 10, "minute": 19}
